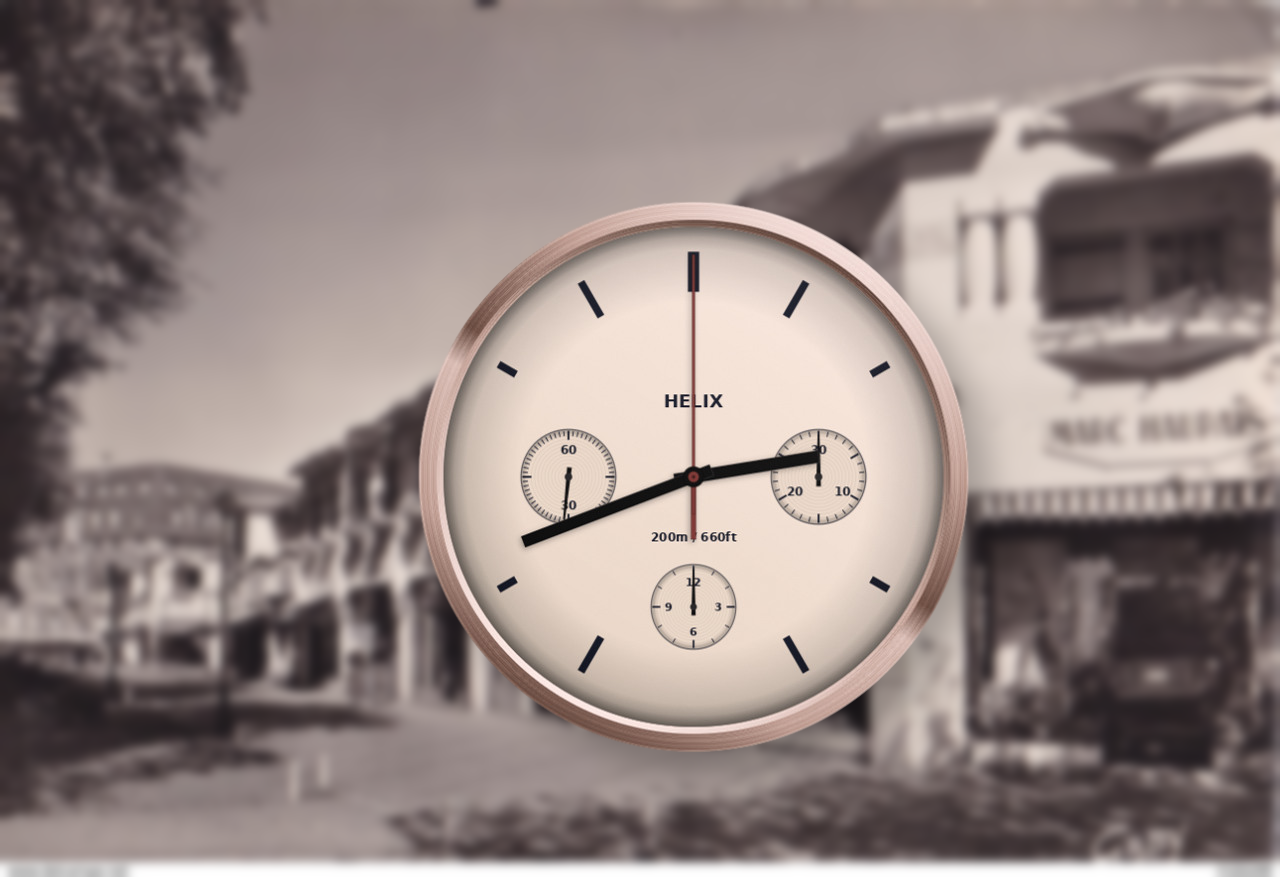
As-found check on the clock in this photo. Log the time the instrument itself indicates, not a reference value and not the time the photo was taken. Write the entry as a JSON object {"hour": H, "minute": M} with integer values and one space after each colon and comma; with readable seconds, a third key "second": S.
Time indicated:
{"hour": 2, "minute": 41, "second": 31}
